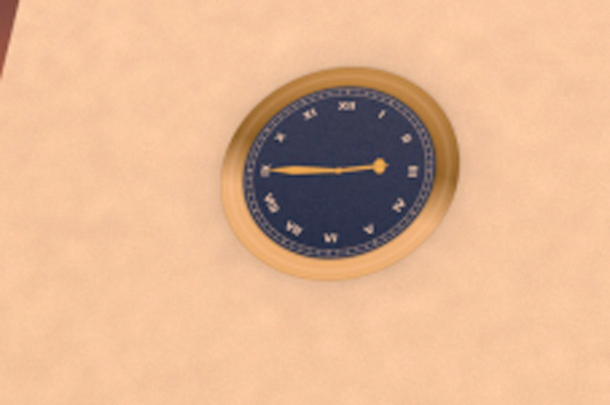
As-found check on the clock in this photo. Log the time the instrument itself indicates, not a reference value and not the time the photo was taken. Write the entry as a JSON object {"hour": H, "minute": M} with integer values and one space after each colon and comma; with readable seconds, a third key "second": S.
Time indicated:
{"hour": 2, "minute": 45}
